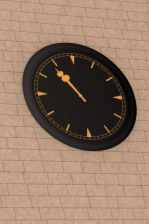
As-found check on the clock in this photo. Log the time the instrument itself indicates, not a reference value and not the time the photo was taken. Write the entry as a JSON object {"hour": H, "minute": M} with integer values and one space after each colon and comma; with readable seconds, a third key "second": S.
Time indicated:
{"hour": 10, "minute": 54}
